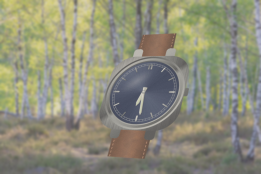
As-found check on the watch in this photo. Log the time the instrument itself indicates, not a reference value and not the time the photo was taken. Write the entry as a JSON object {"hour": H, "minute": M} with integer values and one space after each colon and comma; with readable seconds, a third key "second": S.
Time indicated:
{"hour": 6, "minute": 29}
